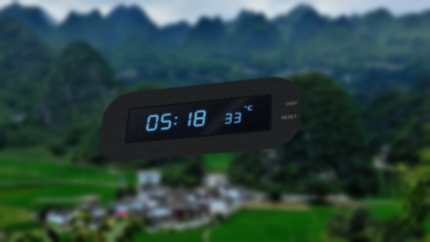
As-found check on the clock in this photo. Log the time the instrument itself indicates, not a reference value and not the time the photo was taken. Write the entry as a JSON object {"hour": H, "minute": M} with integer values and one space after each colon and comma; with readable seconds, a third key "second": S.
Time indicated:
{"hour": 5, "minute": 18}
